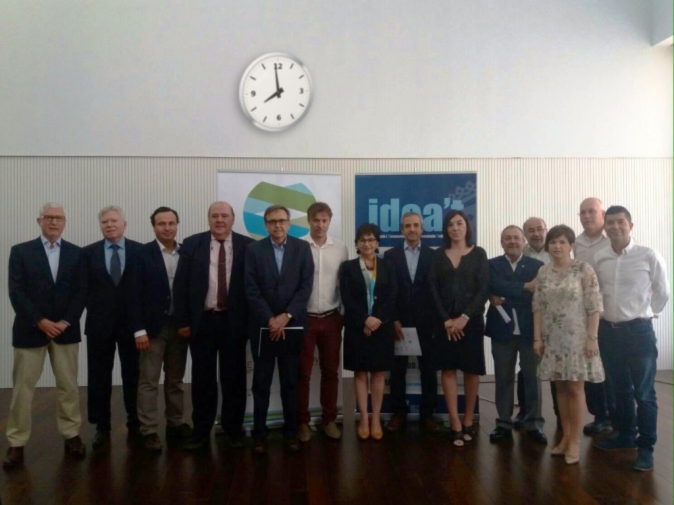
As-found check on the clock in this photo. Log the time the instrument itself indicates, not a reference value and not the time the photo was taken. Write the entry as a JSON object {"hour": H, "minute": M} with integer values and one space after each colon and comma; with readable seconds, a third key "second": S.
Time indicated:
{"hour": 7, "minute": 59}
